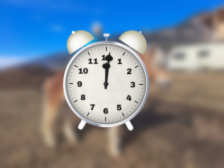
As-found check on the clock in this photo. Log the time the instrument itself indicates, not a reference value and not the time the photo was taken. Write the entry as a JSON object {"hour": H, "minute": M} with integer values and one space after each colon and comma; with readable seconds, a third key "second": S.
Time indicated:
{"hour": 12, "minute": 1}
